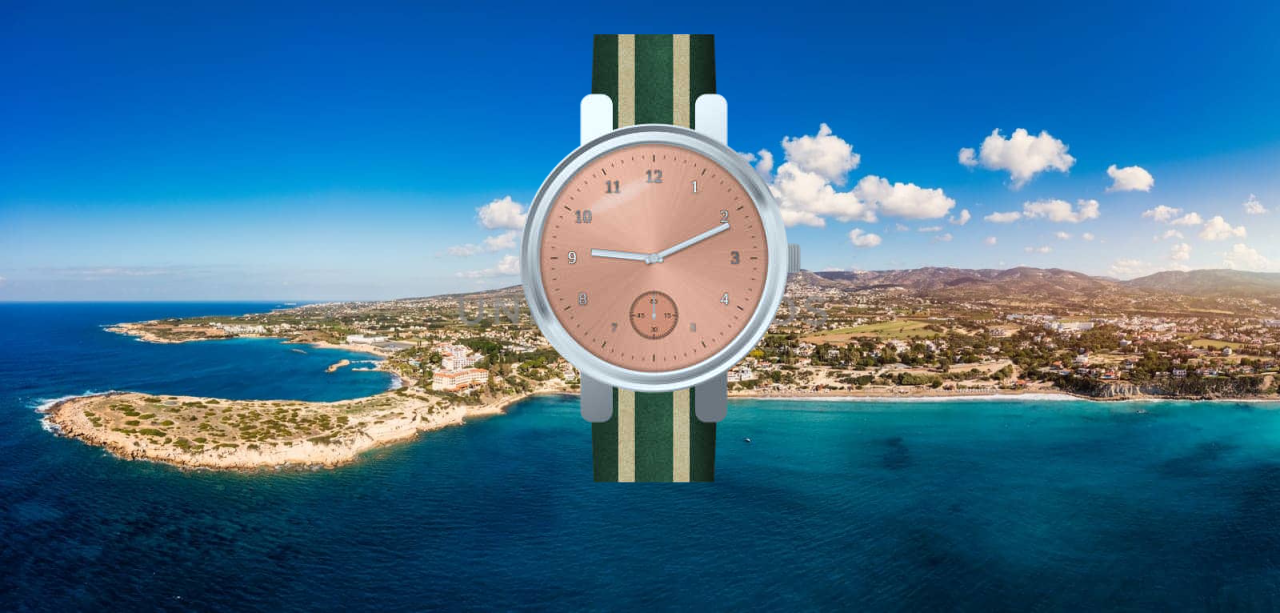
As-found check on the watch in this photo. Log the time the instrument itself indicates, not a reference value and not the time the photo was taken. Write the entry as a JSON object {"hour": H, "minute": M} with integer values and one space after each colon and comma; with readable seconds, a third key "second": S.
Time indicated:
{"hour": 9, "minute": 11}
